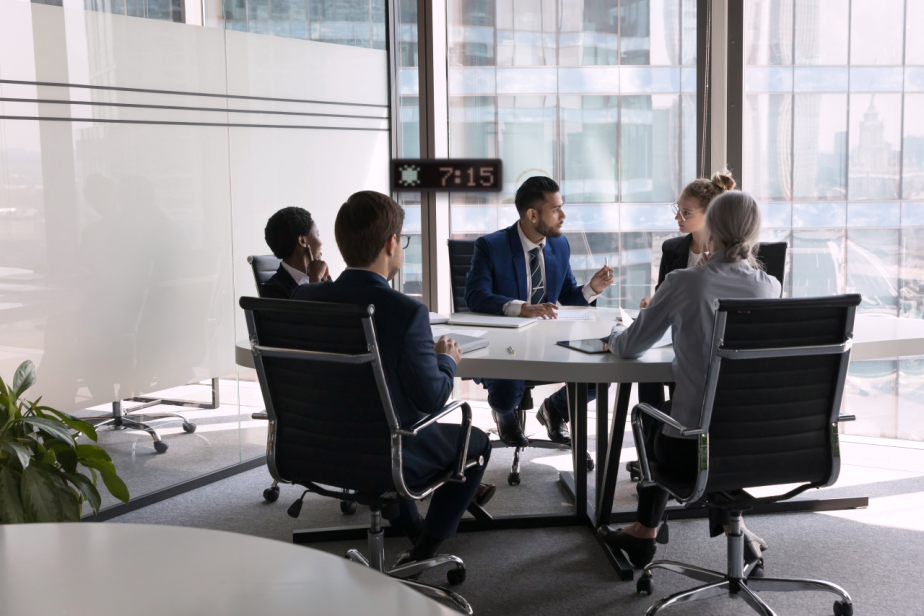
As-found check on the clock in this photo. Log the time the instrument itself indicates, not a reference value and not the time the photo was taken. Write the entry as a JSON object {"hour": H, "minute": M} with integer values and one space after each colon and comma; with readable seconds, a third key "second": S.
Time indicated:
{"hour": 7, "minute": 15}
